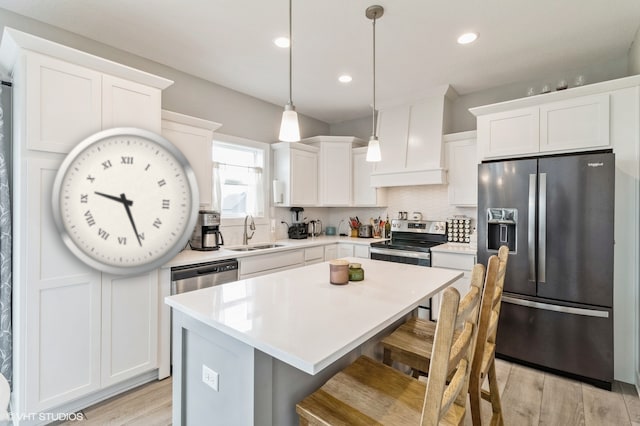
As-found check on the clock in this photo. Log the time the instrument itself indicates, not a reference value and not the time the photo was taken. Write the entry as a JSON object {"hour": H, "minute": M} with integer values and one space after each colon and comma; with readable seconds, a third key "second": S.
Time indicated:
{"hour": 9, "minute": 26}
